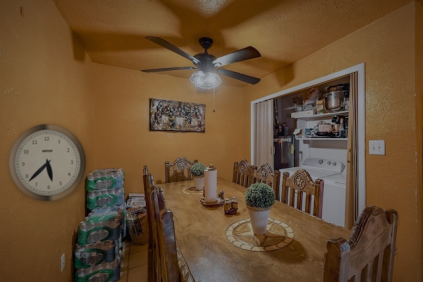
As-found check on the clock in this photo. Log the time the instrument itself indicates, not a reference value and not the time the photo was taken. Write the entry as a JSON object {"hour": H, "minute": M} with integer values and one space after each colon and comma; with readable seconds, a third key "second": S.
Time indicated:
{"hour": 5, "minute": 38}
